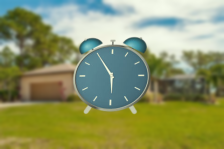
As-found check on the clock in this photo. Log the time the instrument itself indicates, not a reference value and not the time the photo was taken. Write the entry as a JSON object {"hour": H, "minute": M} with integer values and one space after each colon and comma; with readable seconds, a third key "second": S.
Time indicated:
{"hour": 5, "minute": 55}
